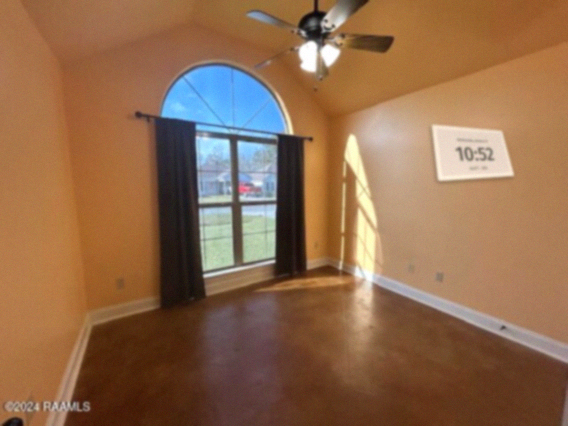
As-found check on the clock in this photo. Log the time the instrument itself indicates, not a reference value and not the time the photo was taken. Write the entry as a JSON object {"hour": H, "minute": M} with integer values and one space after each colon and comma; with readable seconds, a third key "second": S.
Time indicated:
{"hour": 10, "minute": 52}
